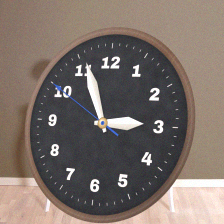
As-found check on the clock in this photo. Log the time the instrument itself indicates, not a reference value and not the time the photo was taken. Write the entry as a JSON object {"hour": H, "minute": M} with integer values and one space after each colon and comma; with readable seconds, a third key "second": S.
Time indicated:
{"hour": 2, "minute": 55, "second": 50}
